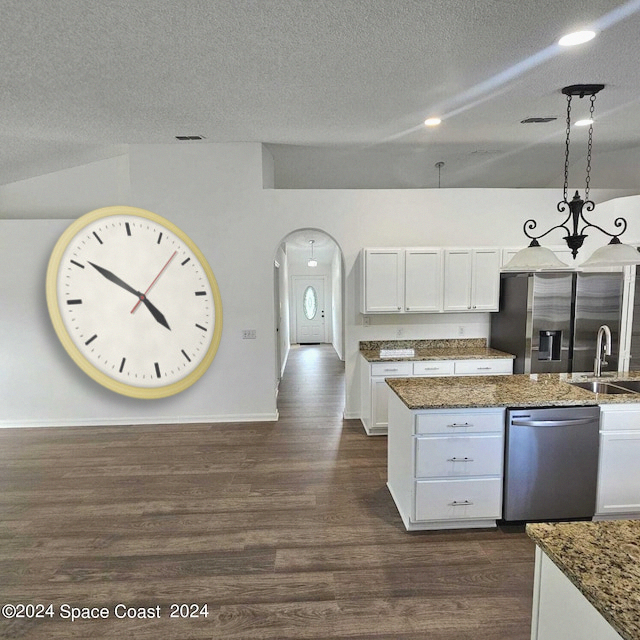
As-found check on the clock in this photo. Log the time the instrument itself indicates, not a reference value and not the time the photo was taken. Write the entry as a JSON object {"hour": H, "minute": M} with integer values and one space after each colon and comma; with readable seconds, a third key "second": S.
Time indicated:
{"hour": 4, "minute": 51, "second": 8}
